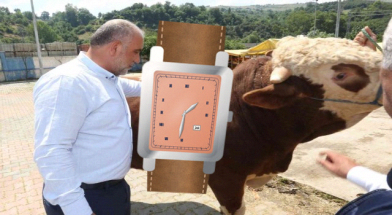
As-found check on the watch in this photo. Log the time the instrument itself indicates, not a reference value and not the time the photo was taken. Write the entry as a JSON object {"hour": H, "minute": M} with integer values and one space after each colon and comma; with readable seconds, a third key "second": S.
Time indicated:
{"hour": 1, "minute": 31}
